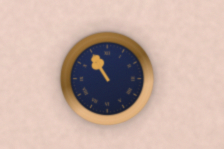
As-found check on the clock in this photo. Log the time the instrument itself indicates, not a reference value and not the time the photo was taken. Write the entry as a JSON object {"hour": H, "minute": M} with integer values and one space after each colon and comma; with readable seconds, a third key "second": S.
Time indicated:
{"hour": 10, "minute": 55}
